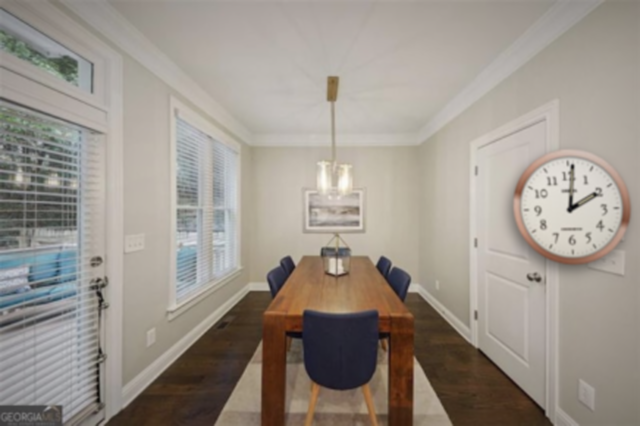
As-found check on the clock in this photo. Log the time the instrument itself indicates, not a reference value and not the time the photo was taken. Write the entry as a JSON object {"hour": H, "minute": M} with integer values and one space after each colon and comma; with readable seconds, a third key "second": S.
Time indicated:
{"hour": 2, "minute": 1}
